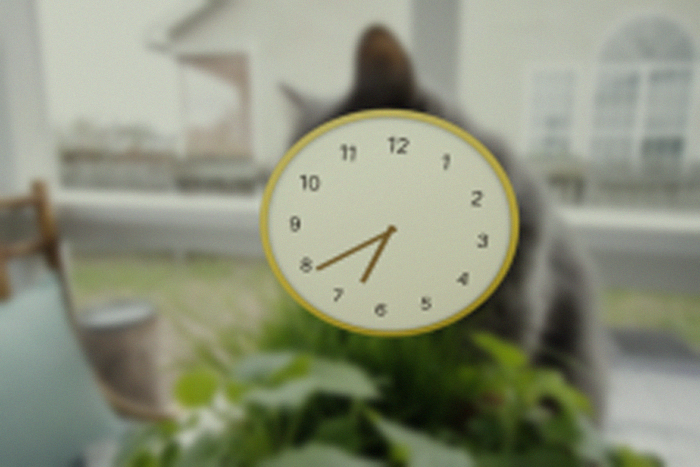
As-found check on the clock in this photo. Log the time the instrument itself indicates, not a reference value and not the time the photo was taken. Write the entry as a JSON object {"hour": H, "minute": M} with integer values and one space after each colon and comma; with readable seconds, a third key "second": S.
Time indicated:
{"hour": 6, "minute": 39}
